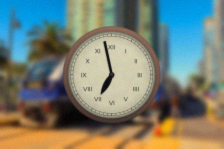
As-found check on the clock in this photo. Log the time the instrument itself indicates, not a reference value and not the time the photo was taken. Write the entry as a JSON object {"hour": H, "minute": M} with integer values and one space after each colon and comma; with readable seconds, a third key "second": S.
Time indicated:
{"hour": 6, "minute": 58}
